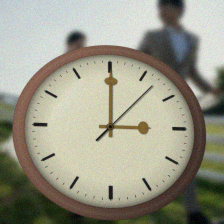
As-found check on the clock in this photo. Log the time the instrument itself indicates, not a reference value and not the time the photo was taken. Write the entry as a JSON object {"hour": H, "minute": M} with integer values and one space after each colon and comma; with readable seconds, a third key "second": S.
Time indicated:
{"hour": 3, "minute": 0, "second": 7}
